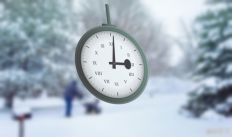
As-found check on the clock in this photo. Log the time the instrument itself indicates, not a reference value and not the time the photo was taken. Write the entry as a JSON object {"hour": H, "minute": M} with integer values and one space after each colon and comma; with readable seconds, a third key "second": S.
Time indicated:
{"hour": 3, "minute": 1}
